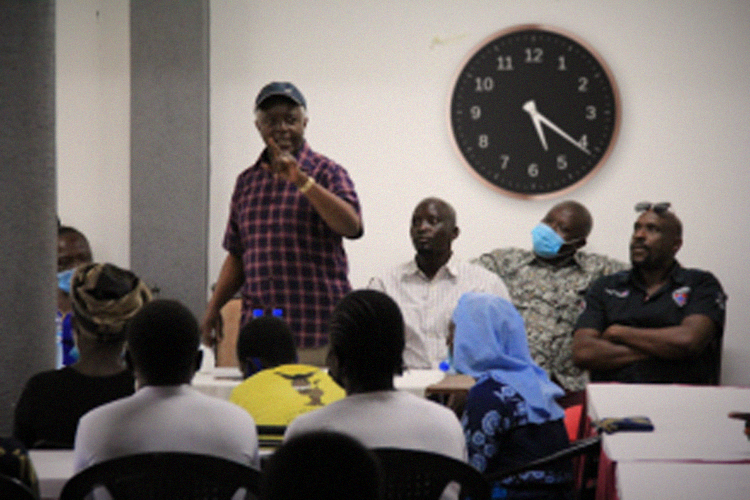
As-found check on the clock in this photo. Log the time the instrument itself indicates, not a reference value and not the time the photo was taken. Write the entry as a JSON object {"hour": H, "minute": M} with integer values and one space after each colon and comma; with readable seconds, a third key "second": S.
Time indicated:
{"hour": 5, "minute": 21}
